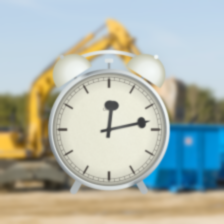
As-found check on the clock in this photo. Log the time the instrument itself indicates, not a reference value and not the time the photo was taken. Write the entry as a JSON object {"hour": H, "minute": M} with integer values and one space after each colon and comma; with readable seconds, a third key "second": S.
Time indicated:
{"hour": 12, "minute": 13}
